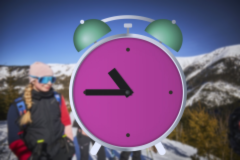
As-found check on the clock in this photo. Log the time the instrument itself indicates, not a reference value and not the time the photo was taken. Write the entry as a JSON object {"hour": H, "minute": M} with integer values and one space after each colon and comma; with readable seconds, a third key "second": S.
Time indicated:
{"hour": 10, "minute": 45}
